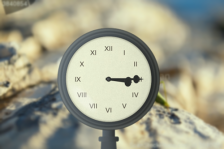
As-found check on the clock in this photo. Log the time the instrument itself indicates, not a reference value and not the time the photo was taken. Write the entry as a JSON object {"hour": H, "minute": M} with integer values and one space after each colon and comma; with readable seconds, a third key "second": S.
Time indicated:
{"hour": 3, "minute": 15}
